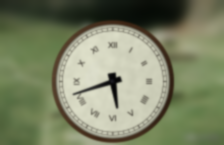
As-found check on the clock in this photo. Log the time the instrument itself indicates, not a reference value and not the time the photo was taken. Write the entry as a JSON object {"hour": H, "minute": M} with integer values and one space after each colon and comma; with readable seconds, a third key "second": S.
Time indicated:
{"hour": 5, "minute": 42}
